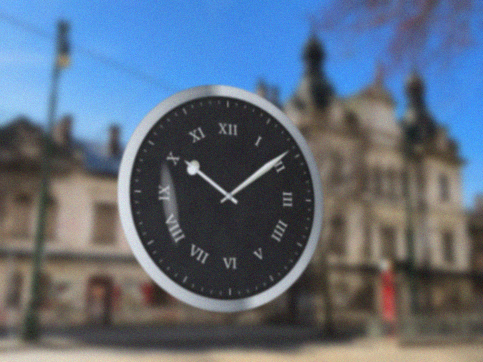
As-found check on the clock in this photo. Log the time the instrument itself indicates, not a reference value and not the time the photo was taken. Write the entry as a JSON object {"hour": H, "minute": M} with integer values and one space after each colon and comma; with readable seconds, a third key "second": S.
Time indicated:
{"hour": 10, "minute": 9}
